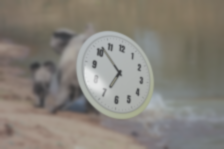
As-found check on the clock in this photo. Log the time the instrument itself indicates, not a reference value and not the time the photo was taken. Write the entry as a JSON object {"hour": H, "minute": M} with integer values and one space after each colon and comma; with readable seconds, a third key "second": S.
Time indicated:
{"hour": 6, "minute": 52}
